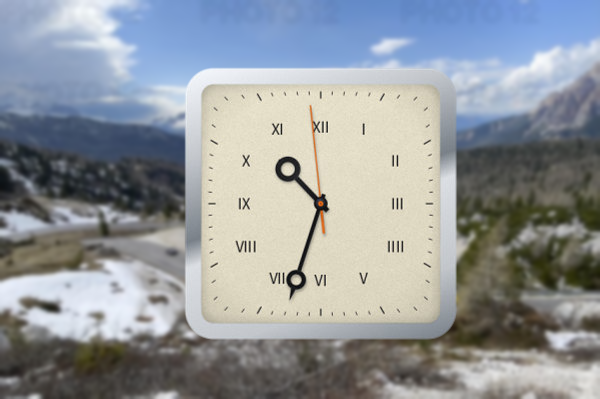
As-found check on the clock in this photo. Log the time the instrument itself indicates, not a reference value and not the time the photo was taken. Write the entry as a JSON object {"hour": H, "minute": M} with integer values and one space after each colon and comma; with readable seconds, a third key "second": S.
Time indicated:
{"hour": 10, "minute": 32, "second": 59}
